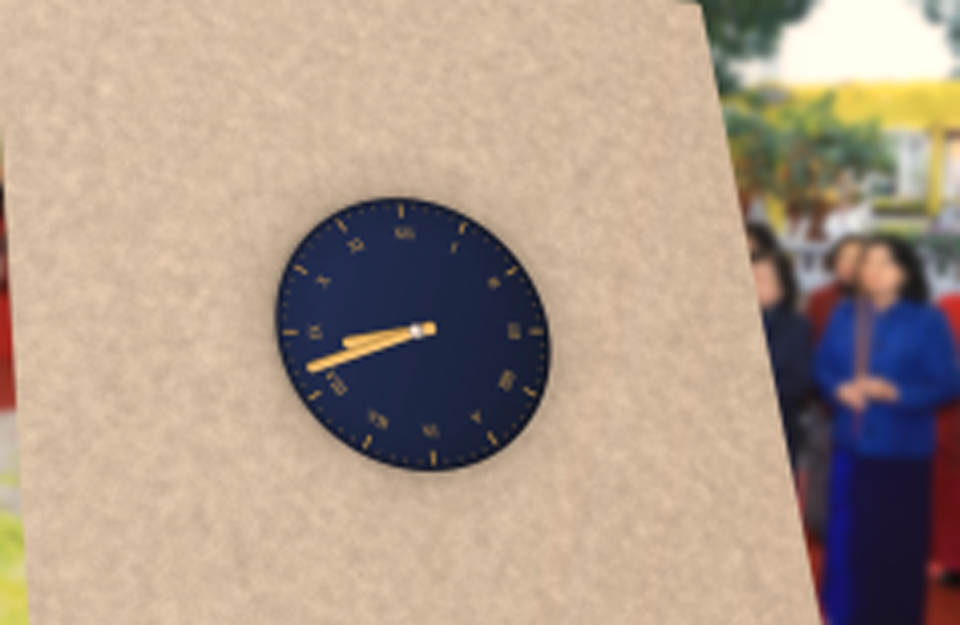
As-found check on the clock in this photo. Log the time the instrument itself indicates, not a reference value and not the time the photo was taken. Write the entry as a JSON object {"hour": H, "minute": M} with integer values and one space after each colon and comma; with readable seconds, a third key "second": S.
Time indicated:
{"hour": 8, "minute": 42}
